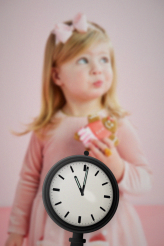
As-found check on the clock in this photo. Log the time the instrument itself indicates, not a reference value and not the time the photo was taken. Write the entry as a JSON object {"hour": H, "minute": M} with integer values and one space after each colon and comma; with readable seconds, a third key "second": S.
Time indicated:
{"hour": 11, "minute": 1}
